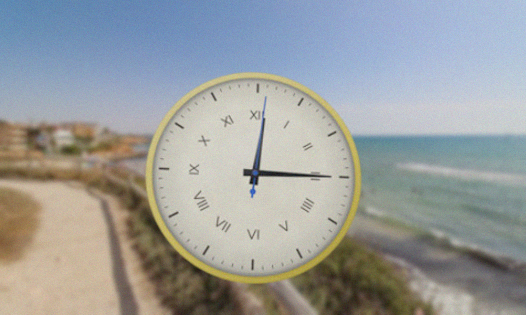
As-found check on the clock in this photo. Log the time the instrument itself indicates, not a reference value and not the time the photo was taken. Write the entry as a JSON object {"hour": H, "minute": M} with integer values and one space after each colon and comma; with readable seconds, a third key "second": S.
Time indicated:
{"hour": 12, "minute": 15, "second": 1}
